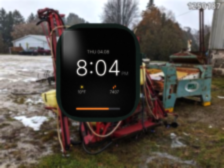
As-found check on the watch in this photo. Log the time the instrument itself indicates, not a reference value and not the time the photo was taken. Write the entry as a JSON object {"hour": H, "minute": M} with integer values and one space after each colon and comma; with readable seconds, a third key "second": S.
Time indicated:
{"hour": 8, "minute": 4}
